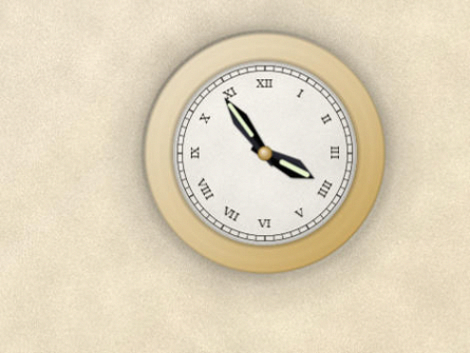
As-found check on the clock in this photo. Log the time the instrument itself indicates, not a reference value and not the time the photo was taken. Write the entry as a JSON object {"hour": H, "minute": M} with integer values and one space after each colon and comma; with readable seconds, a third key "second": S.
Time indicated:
{"hour": 3, "minute": 54}
